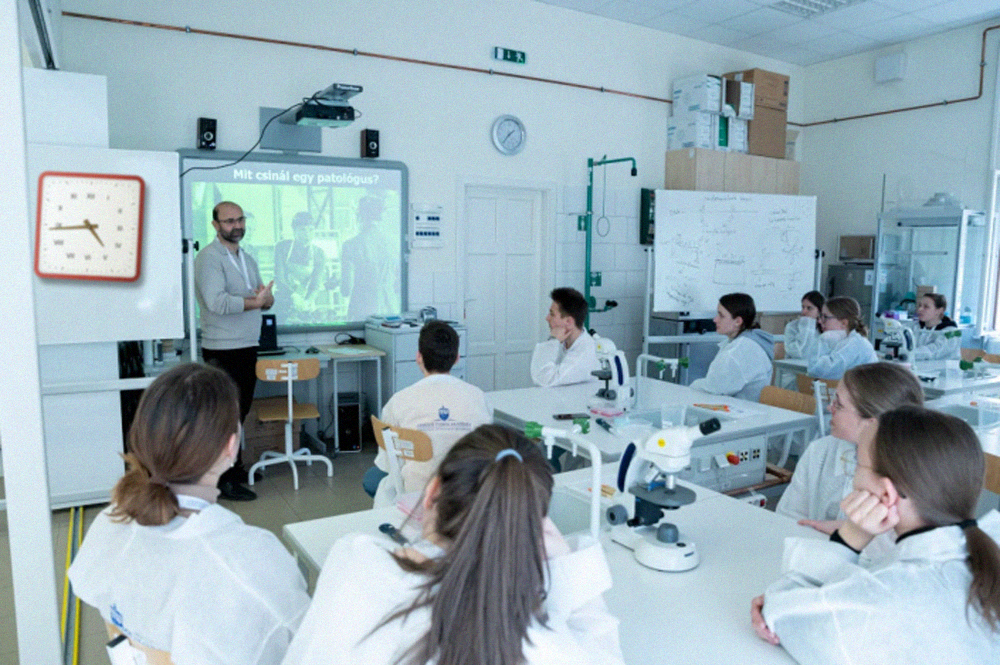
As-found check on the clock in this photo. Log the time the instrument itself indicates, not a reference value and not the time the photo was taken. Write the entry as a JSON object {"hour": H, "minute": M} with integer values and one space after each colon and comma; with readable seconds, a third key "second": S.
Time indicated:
{"hour": 4, "minute": 44}
